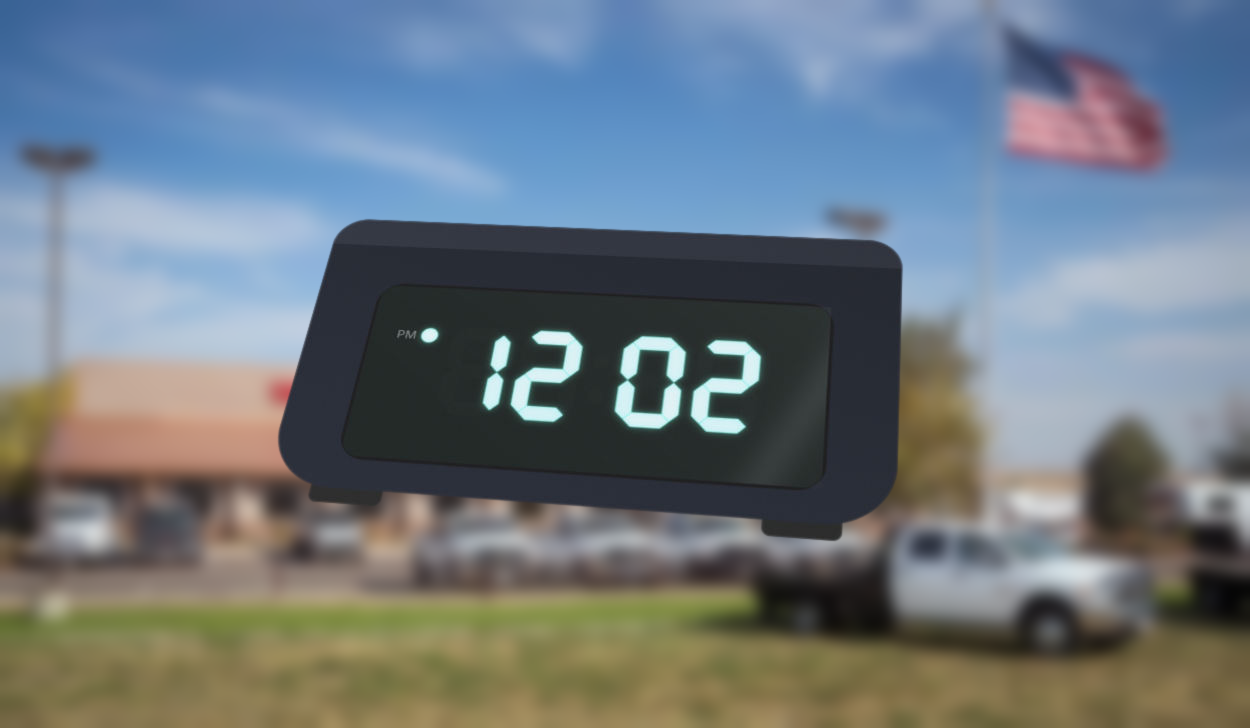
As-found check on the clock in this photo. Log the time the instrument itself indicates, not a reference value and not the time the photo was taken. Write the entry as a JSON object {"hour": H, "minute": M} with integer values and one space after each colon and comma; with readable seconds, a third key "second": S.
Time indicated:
{"hour": 12, "minute": 2}
